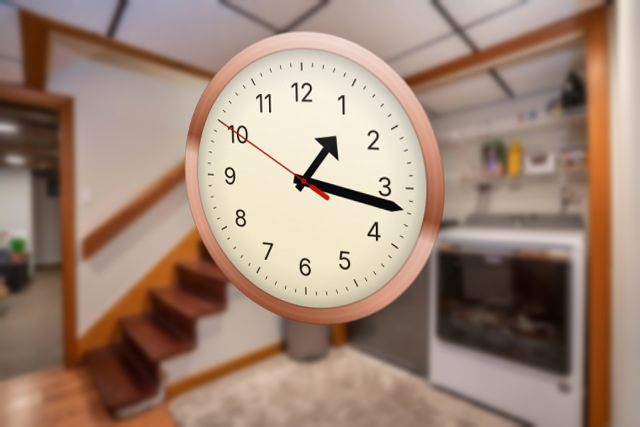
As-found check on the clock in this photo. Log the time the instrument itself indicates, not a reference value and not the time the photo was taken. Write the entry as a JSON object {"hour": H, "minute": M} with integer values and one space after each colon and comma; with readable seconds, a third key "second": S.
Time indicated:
{"hour": 1, "minute": 16, "second": 50}
